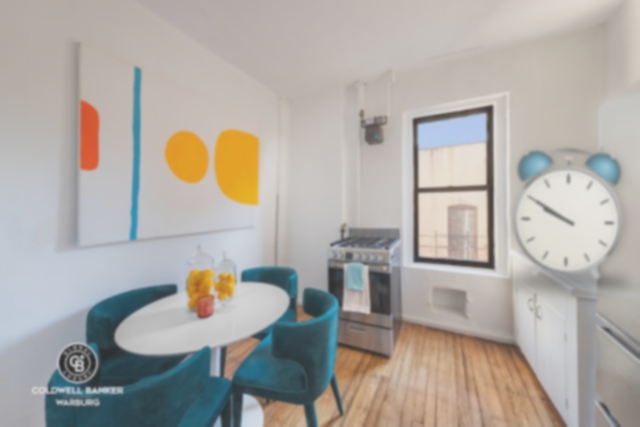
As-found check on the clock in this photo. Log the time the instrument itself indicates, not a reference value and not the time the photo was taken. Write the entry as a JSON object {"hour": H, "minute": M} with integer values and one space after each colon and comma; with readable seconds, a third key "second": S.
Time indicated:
{"hour": 9, "minute": 50}
